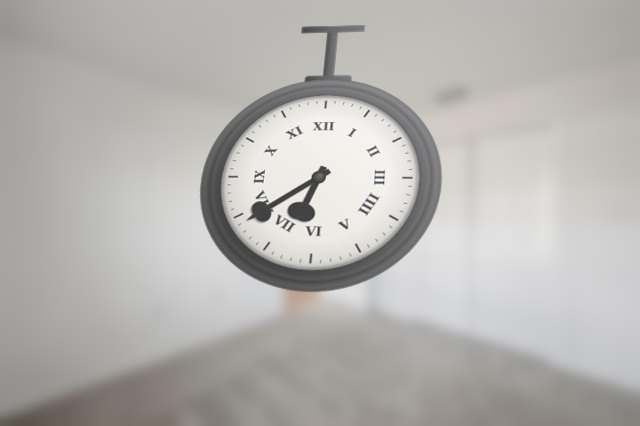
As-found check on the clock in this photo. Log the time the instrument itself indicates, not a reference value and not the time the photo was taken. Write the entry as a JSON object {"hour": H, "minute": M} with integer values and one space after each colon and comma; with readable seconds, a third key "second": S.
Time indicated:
{"hour": 6, "minute": 39}
